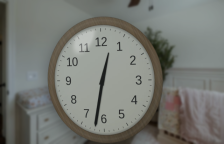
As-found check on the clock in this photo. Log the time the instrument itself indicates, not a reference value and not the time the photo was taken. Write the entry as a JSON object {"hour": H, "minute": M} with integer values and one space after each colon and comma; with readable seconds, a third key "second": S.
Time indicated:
{"hour": 12, "minute": 32}
